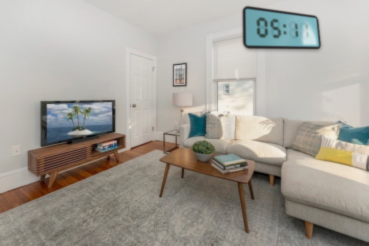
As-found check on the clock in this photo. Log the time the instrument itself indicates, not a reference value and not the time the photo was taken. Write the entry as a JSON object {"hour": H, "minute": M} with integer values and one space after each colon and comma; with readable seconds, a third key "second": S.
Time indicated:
{"hour": 5, "minute": 11}
